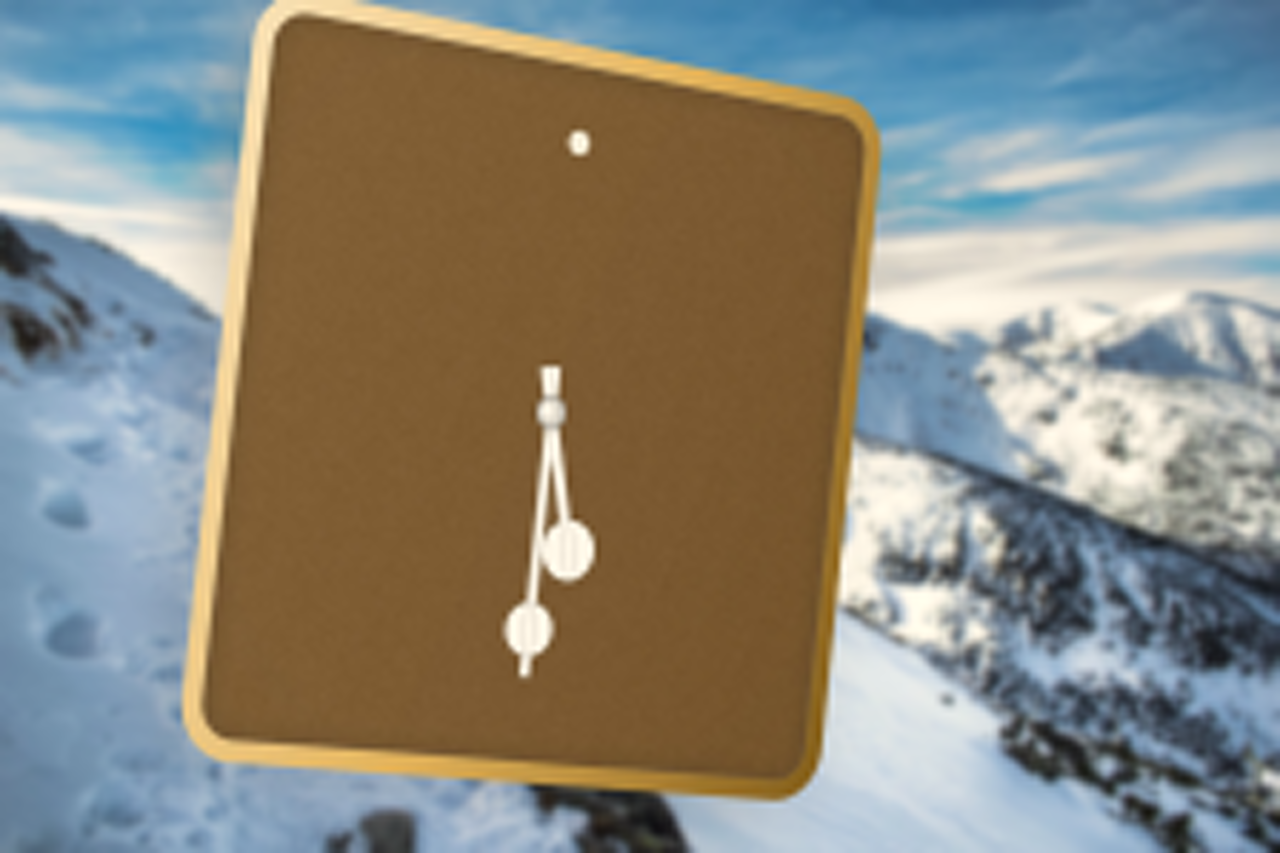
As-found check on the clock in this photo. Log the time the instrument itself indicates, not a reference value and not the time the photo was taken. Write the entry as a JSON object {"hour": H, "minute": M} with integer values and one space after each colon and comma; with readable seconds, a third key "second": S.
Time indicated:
{"hour": 5, "minute": 30}
